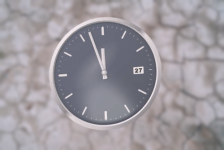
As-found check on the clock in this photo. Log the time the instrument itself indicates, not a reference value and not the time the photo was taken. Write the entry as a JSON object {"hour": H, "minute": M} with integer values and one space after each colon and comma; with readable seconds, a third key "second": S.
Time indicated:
{"hour": 11, "minute": 57}
